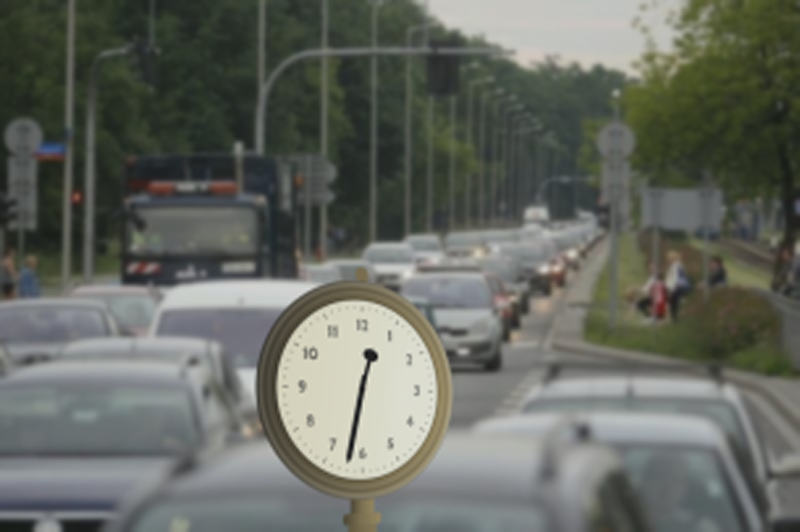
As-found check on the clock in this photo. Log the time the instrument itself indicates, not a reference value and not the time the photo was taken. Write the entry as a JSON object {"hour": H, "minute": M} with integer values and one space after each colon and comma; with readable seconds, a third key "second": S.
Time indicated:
{"hour": 12, "minute": 32}
